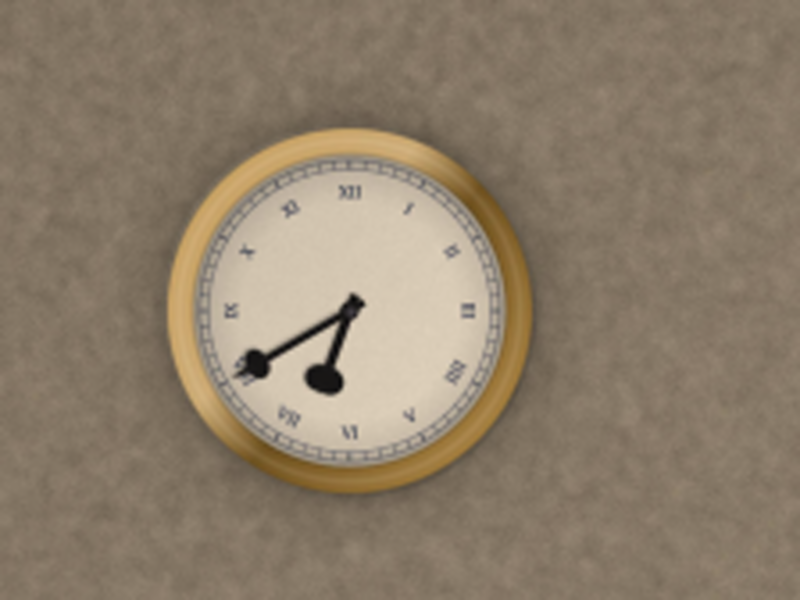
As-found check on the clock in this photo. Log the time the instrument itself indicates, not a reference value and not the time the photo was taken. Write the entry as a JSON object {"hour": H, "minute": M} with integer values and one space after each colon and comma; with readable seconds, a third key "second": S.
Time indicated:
{"hour": 6, "minute": 40}
